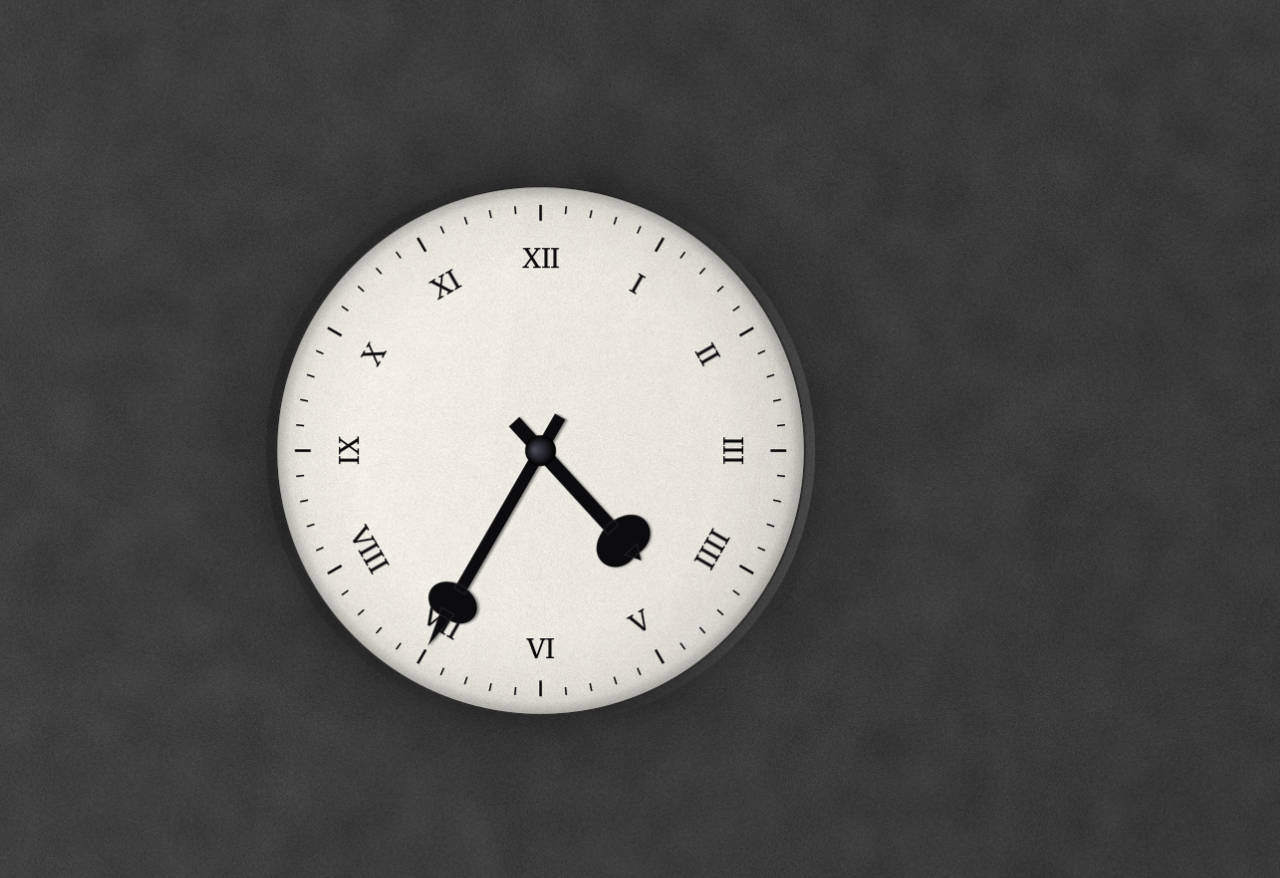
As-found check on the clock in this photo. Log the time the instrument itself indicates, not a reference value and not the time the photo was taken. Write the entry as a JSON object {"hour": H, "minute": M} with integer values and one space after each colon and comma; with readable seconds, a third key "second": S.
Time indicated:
{"hour": 4, "minute": 35}
